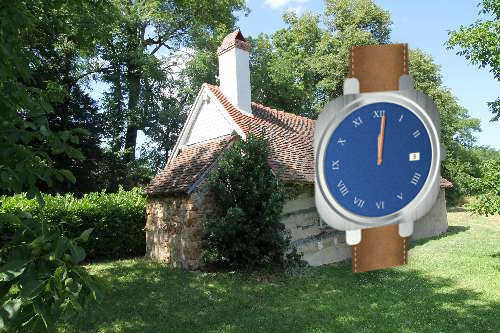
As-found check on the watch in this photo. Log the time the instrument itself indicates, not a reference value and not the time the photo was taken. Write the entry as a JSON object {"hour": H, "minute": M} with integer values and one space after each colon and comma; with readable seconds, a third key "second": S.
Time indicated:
{"hour": 12, "minute": 1}
